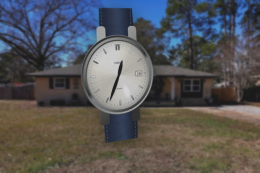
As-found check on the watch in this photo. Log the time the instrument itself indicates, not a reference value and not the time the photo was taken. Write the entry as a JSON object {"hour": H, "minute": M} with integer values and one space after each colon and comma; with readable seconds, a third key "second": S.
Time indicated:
{"hour": 12, "minute": 34}
